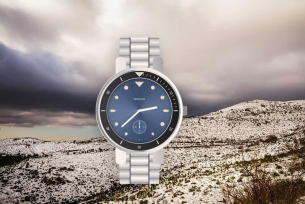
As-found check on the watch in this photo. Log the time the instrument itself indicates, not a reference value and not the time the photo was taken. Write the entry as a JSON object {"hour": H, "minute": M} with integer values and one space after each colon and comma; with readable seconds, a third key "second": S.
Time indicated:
{"hour": 2, "minute": 38}
